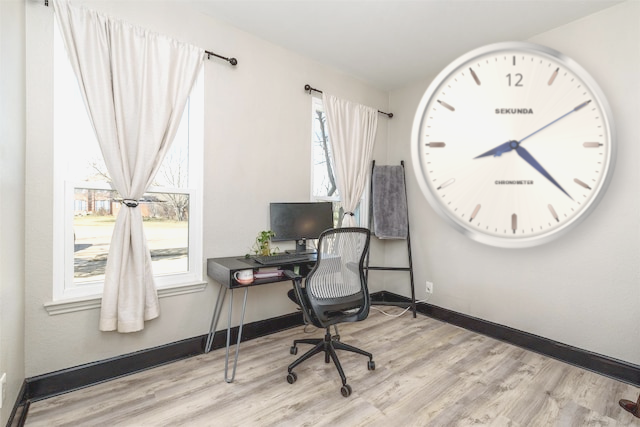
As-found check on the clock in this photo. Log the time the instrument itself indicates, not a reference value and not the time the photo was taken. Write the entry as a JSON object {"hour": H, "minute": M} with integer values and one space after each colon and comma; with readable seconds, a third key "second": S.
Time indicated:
{"hour": 8, "minute": 22, "second": 10}
